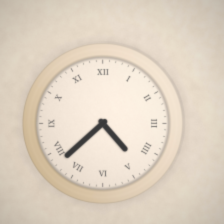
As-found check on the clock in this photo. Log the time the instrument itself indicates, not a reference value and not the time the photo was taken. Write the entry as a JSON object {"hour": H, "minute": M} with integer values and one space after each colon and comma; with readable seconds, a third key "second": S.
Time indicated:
{"hour": 4, "minute": 38}
